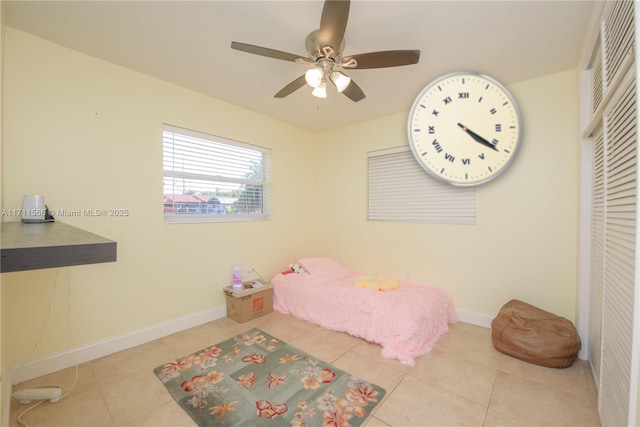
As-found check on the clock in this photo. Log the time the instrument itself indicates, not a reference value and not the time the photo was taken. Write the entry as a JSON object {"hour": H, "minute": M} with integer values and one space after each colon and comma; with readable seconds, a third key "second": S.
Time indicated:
{"hour": 4, "minute": 21}
